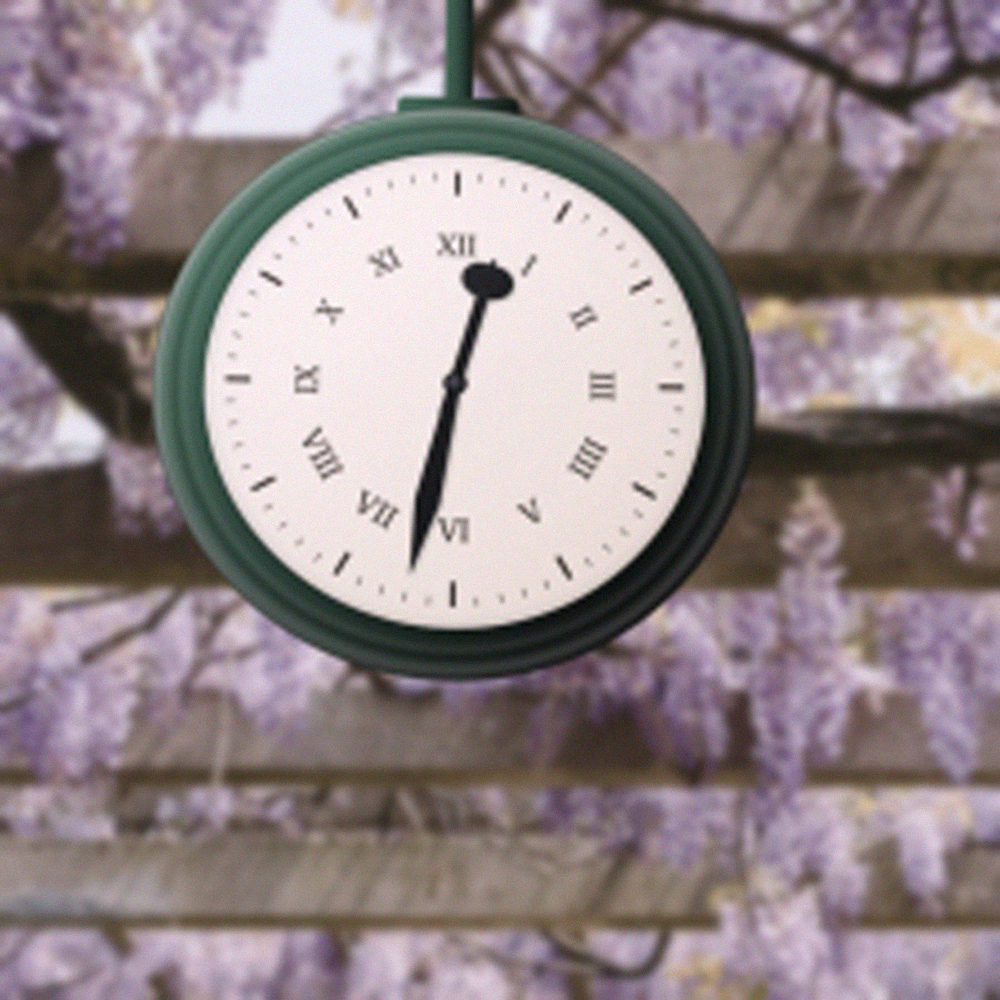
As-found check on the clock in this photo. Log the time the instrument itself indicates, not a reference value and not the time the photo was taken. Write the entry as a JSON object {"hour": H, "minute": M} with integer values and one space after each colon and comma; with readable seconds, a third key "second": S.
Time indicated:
{"hour": 12, "minute": 32}
